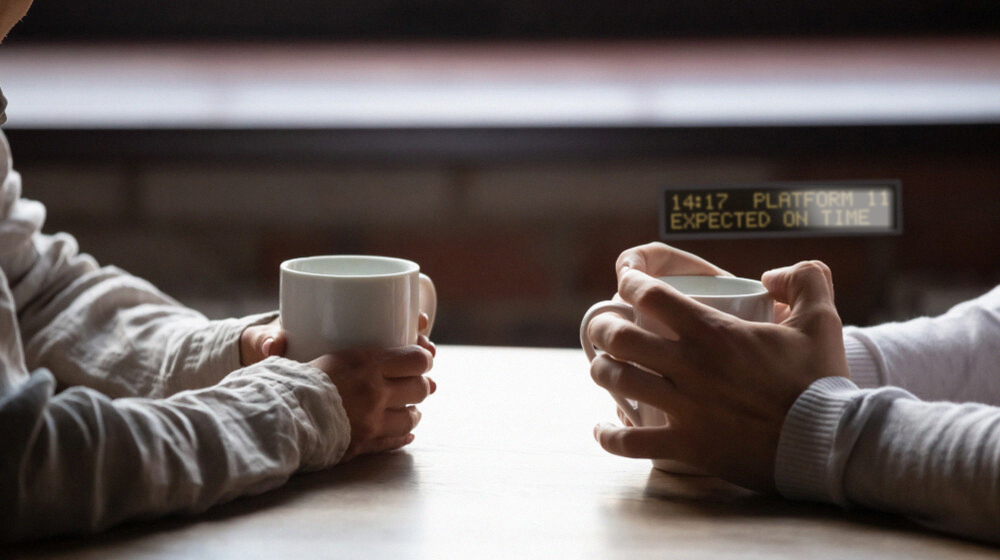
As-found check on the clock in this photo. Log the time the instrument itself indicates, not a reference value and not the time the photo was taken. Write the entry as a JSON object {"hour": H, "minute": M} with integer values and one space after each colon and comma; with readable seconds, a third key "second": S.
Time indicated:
{"hour": 14, "minute": 17}
